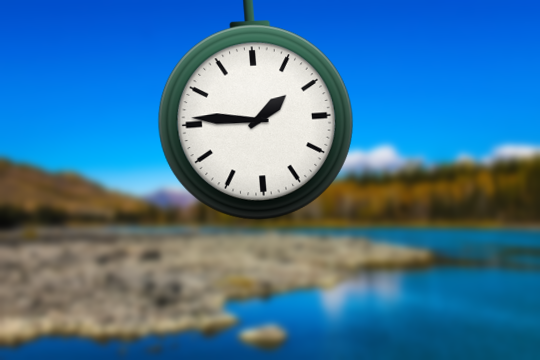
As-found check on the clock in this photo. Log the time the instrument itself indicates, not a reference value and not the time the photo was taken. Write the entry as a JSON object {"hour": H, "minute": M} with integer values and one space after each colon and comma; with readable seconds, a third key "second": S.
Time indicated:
{"hour": 1, "minute": 46}
